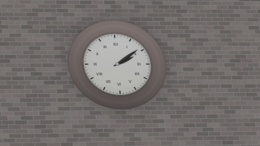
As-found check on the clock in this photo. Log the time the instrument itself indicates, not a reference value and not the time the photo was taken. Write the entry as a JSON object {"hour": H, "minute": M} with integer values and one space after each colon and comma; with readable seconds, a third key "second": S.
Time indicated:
{"hour": 2, "minute": 9}
